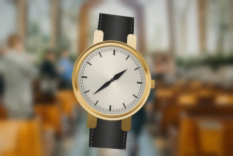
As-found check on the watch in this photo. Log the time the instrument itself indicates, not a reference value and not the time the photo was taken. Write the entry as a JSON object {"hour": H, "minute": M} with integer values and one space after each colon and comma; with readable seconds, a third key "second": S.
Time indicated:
{"hour": 1, "minute": 38}
